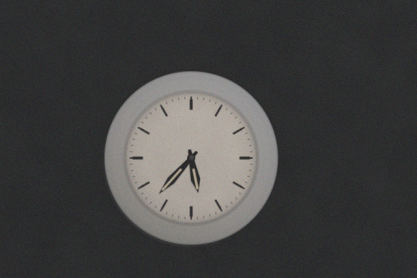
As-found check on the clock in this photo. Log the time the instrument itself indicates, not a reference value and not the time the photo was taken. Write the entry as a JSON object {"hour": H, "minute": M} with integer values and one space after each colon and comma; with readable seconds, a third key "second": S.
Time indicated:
{"hour": 5, "minute": 37}
